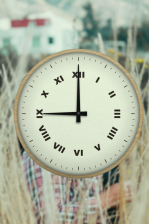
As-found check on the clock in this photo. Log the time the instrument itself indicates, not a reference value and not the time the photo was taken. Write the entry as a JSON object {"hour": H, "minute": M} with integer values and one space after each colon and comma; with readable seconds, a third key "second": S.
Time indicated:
{"hour": 9, "minute": 0}
